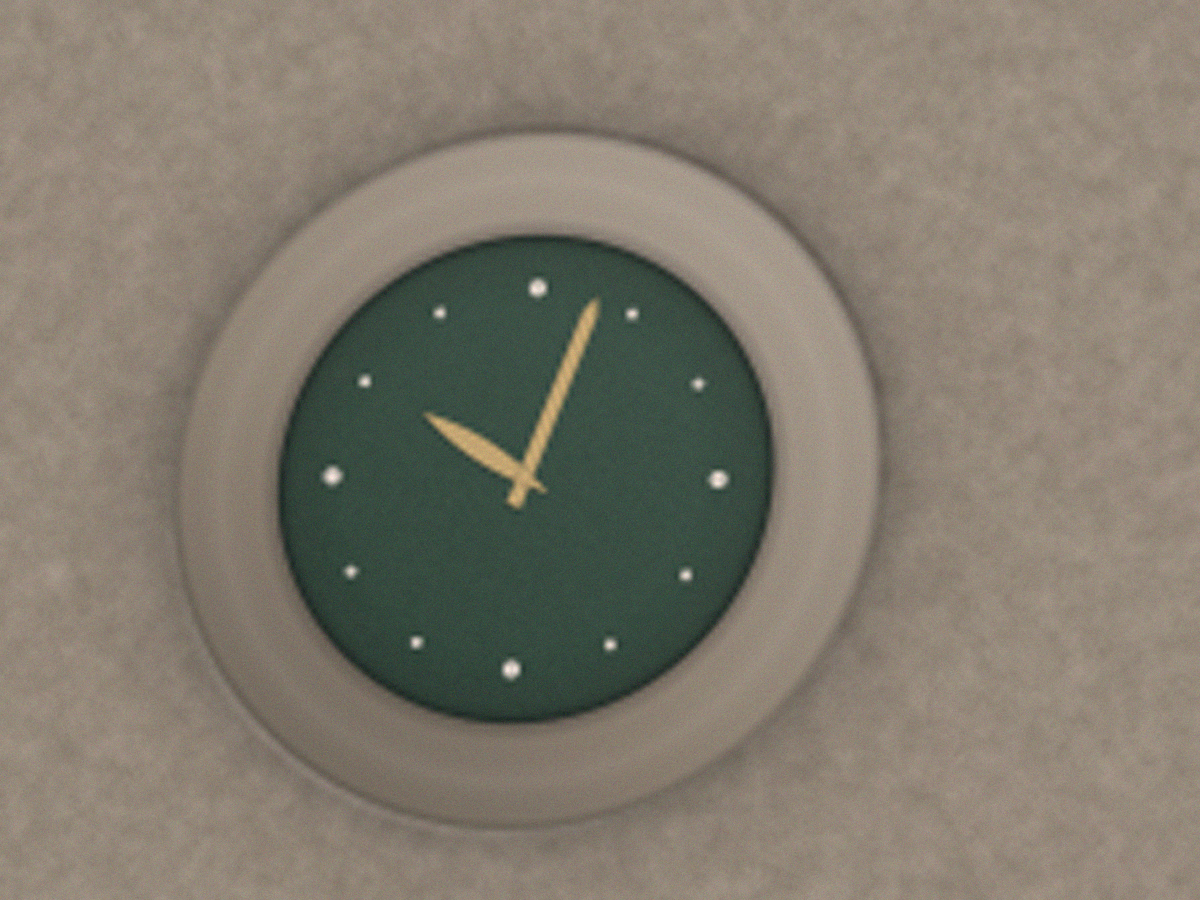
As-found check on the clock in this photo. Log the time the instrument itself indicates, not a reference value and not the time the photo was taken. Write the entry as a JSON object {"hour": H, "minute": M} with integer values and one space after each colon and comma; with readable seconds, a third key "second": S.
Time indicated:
{"hour": 10, "minute": 3}
